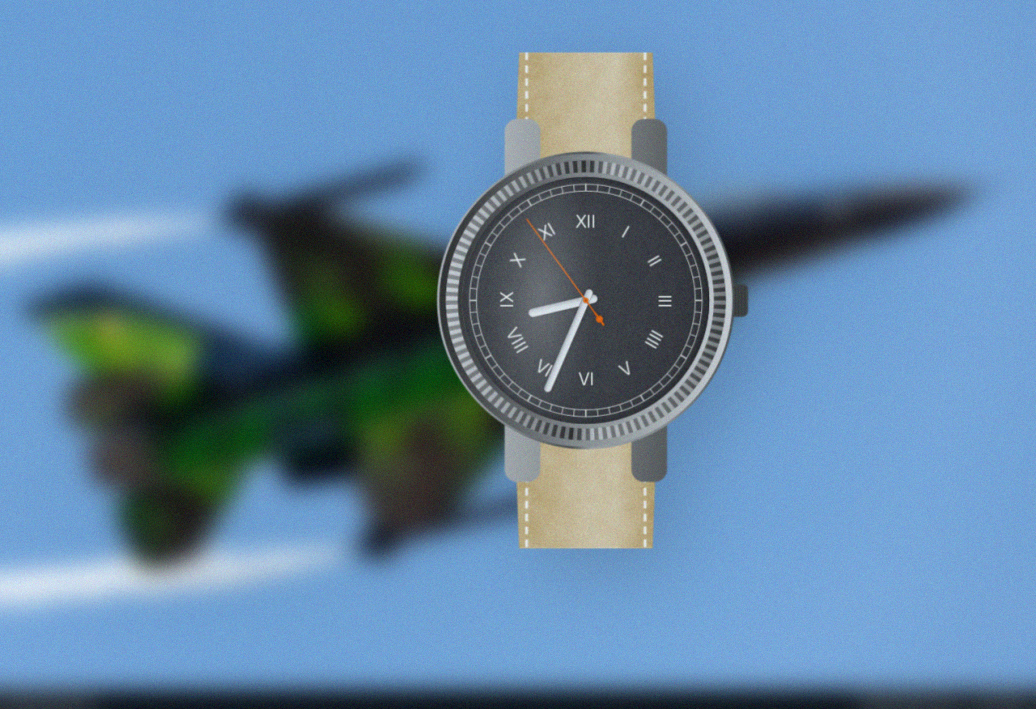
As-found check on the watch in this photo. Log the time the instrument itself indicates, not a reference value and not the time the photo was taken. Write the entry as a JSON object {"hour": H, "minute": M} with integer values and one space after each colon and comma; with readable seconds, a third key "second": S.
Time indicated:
{"hour": 8, "minute": 33, "second": 54}
